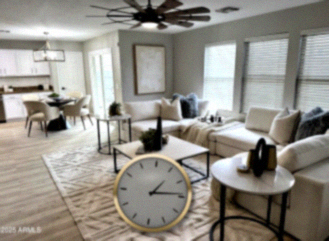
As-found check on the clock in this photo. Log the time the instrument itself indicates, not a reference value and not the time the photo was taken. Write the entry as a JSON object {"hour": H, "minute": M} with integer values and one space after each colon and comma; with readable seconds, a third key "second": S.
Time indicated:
{"hour": 1, "minute": 14}
